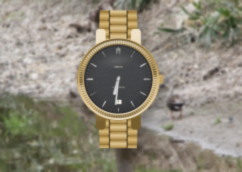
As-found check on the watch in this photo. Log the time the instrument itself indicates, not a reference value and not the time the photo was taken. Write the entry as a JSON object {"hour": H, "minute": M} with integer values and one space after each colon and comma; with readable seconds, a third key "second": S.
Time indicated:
{"hour": 6, "minute": 31}
